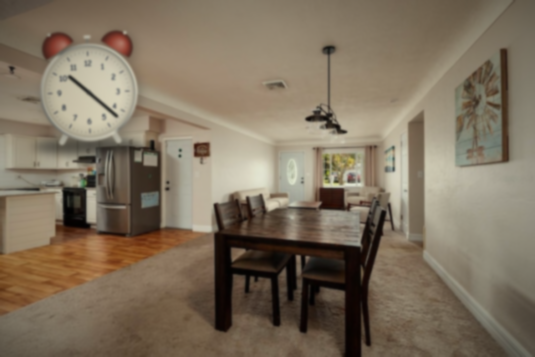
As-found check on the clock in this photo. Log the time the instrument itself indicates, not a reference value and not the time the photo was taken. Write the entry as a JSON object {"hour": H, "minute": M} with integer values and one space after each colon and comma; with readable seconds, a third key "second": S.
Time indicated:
{"hour": 10, "minute": 22}
